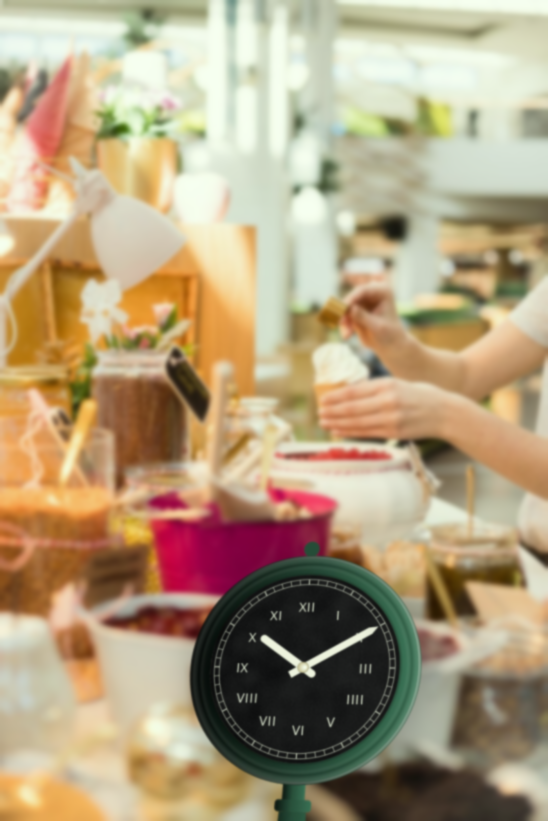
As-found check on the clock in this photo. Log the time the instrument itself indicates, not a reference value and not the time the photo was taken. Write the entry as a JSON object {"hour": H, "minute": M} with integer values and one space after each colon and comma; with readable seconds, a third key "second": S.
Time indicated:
{"hour": 10, "minute": 10}
